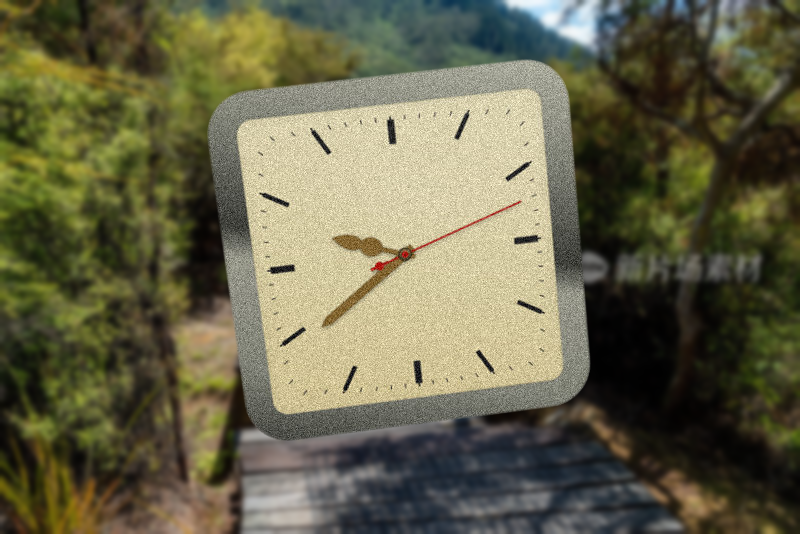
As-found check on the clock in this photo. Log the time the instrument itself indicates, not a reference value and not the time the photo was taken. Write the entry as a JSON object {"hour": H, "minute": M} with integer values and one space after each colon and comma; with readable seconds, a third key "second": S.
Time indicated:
{"hour": 9, "minute": 39, "second": 12}
